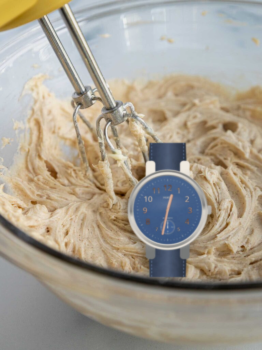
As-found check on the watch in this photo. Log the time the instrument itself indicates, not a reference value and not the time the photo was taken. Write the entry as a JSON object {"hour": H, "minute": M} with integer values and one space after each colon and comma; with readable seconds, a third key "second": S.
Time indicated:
{"hour": 12, "minute": 32}
